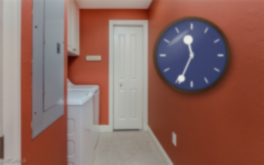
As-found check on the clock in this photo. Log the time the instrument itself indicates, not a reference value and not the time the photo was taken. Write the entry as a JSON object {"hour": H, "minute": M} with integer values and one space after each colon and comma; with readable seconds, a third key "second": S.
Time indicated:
{"hour": 11, "minute": 34}
